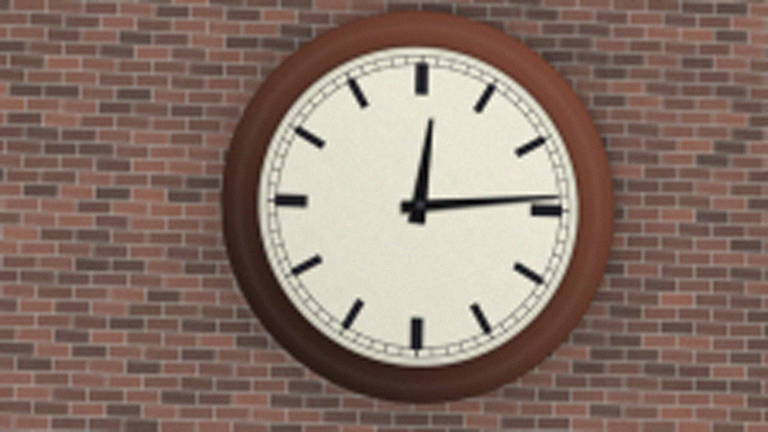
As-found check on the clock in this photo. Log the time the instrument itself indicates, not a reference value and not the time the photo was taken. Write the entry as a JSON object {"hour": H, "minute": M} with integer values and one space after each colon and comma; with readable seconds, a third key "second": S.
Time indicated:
{"hour": 12, "minute": 14}
